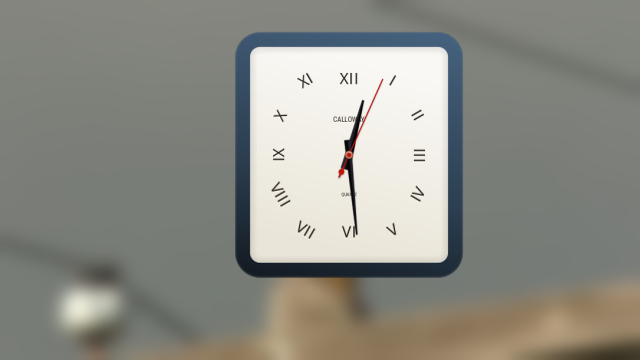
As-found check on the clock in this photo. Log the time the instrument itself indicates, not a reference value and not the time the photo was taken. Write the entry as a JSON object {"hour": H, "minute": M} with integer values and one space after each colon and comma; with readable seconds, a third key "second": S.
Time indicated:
{"hour": 12, "minute": 29, "second": 4}
